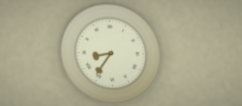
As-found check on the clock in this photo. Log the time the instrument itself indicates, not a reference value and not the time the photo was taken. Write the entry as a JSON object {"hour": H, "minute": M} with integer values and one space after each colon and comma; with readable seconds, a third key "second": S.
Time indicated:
{"hour": 8, "minute": 36}
